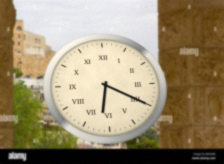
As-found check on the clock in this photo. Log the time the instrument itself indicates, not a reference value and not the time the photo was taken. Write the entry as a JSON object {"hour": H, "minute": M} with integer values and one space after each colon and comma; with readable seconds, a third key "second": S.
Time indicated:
{"hour": 6, "minute": 20}
